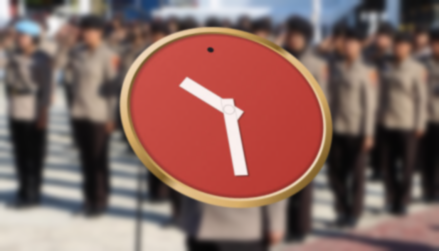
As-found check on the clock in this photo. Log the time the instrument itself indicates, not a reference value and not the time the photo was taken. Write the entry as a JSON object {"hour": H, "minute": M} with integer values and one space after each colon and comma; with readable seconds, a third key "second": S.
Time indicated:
{"hour": 10, "minute": 31}
